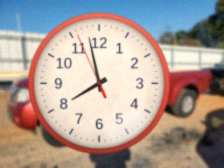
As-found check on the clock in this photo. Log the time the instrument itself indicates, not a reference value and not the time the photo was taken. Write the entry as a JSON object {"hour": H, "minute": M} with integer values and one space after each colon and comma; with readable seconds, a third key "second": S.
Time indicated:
{"hour": 7, "minute": 57, "second": 56}
